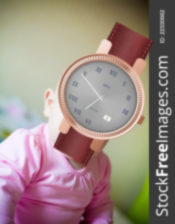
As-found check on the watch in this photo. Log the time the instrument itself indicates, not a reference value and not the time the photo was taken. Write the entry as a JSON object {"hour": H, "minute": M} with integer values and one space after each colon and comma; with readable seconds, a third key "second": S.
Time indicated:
{"hour": 6, "minute": 49}
